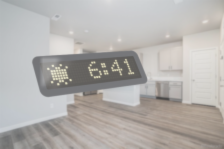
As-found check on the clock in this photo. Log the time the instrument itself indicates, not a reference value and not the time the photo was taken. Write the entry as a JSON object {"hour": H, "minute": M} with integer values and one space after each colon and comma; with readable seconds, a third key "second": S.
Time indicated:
{"hour": 6, "minute": 41}
